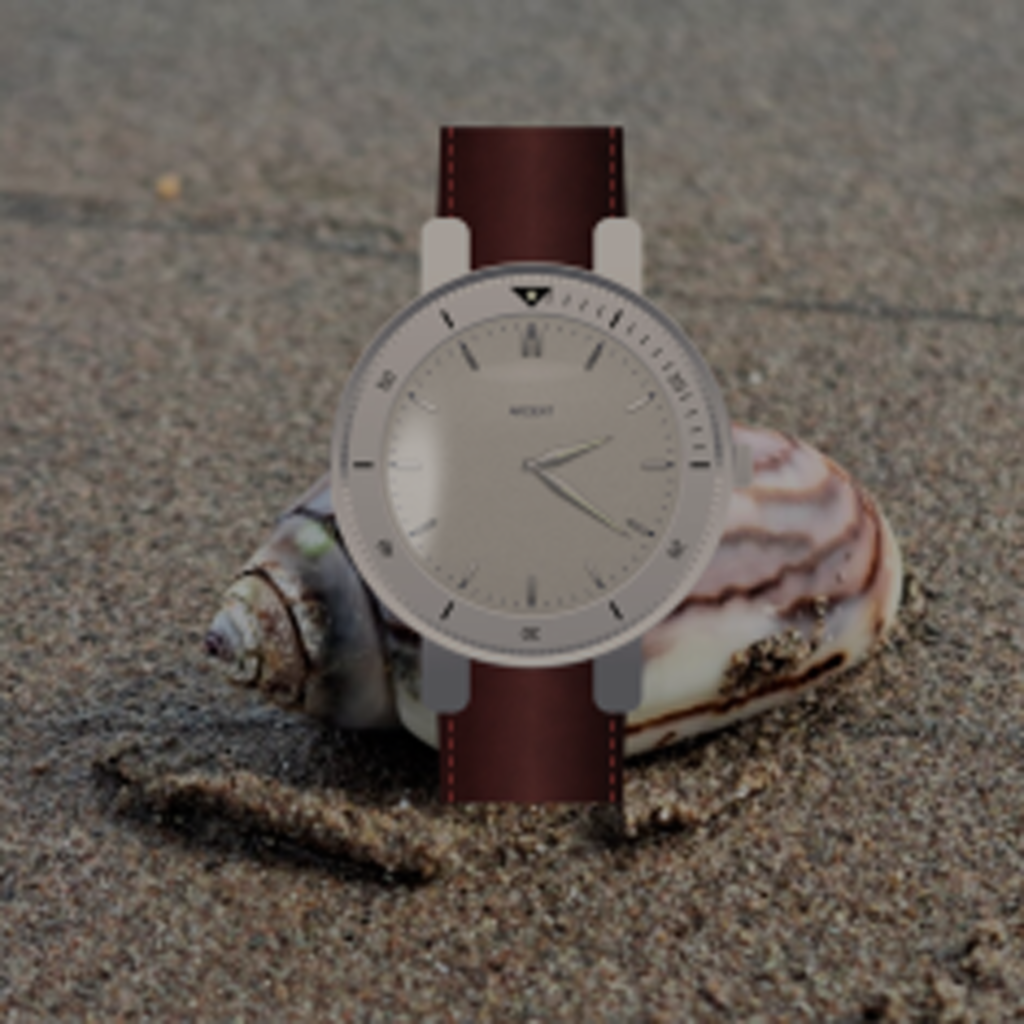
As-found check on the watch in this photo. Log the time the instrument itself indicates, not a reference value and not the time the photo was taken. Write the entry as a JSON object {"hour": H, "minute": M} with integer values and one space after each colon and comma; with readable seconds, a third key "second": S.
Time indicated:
{"hour": 2, "minute": 21}
